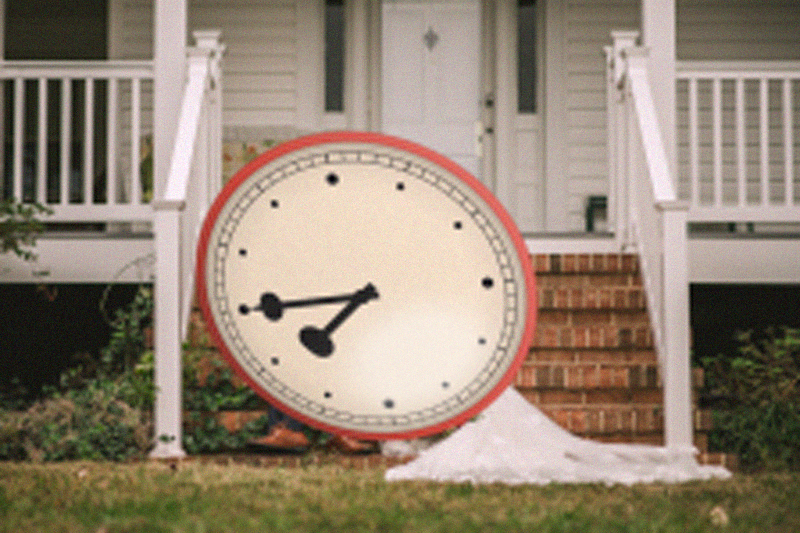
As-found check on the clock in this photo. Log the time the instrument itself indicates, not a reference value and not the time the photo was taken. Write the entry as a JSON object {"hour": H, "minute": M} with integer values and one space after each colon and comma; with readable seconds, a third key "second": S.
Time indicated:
{"hour": 7, "minute": 45}
